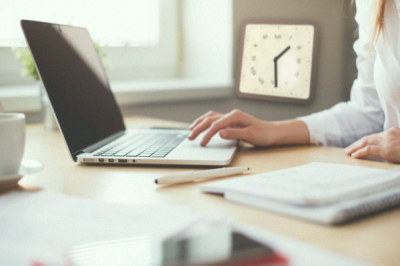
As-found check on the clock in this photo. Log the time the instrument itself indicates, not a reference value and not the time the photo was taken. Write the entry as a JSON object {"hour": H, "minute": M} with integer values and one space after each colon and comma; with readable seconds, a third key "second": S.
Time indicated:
{"hour": 1, "minute": 29}
